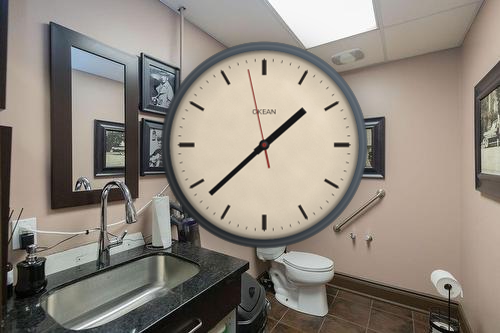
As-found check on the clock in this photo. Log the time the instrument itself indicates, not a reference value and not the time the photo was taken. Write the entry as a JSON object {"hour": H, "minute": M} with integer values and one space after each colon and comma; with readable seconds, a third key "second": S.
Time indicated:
{"hour": 1, "minute": 37, "second": 58}
